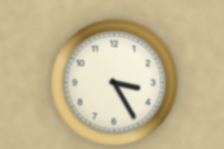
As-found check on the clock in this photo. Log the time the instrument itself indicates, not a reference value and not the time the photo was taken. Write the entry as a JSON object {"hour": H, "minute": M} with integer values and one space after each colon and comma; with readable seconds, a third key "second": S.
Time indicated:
{"hour": 3, "minute": 25}
